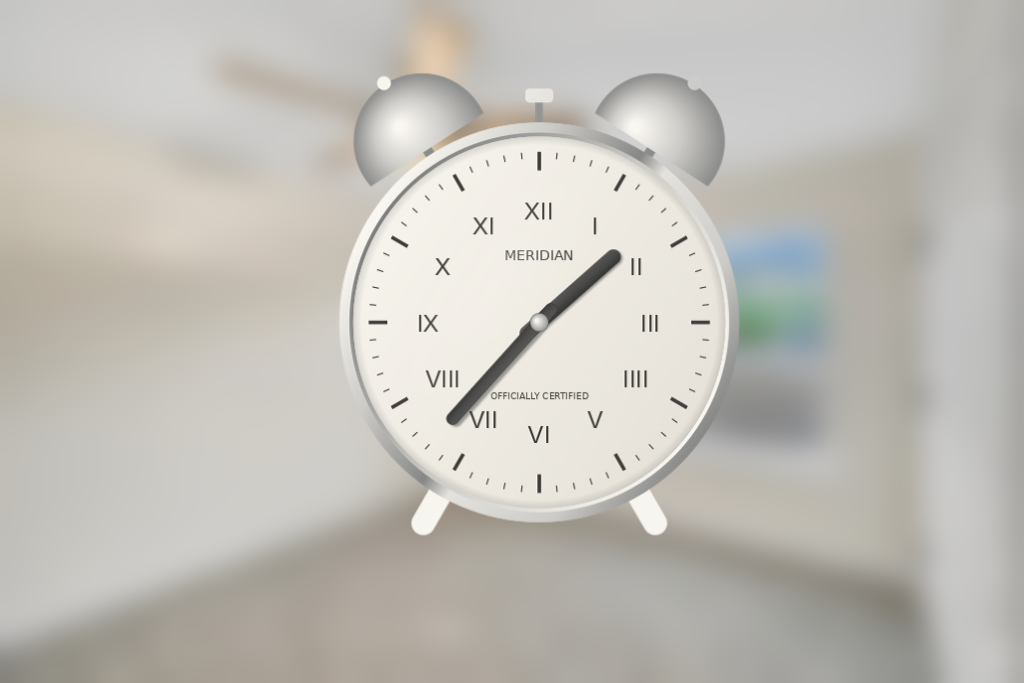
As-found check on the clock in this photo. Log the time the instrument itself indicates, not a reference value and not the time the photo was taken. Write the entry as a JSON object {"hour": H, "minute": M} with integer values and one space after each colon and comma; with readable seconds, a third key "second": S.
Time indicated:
{"hour": 1, "minute": 37}
